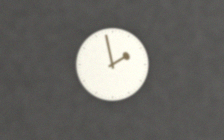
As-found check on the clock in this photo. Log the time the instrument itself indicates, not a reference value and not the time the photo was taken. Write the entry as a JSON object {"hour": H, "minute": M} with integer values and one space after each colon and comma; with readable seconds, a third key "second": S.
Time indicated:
{"hour": 1, "minute": 58}
